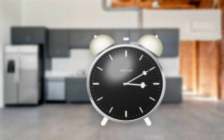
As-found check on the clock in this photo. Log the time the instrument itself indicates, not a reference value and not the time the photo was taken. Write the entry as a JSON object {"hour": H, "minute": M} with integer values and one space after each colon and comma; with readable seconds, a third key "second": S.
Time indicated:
{"hour": 3, "minute": 10}
